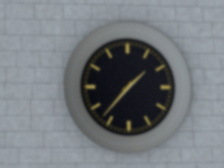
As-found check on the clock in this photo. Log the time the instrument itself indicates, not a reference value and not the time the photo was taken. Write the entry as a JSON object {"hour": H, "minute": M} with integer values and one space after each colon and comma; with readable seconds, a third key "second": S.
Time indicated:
{"hour": 1, "minute": 37}
